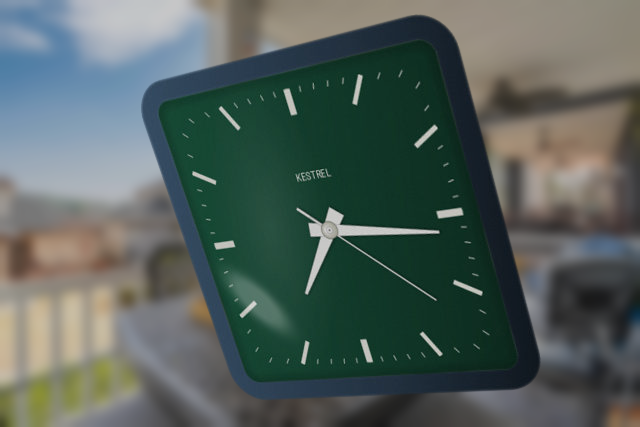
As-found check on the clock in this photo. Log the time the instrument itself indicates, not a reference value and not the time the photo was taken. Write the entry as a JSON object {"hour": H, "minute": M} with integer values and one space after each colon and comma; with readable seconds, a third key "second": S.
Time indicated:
{"hour": 7, "minute": 16, "second": 22}
